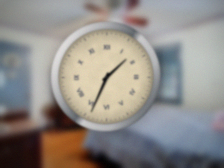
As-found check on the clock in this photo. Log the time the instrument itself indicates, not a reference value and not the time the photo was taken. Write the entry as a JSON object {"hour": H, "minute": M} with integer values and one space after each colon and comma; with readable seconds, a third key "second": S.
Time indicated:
{"hour": 1, "minute": 34}
